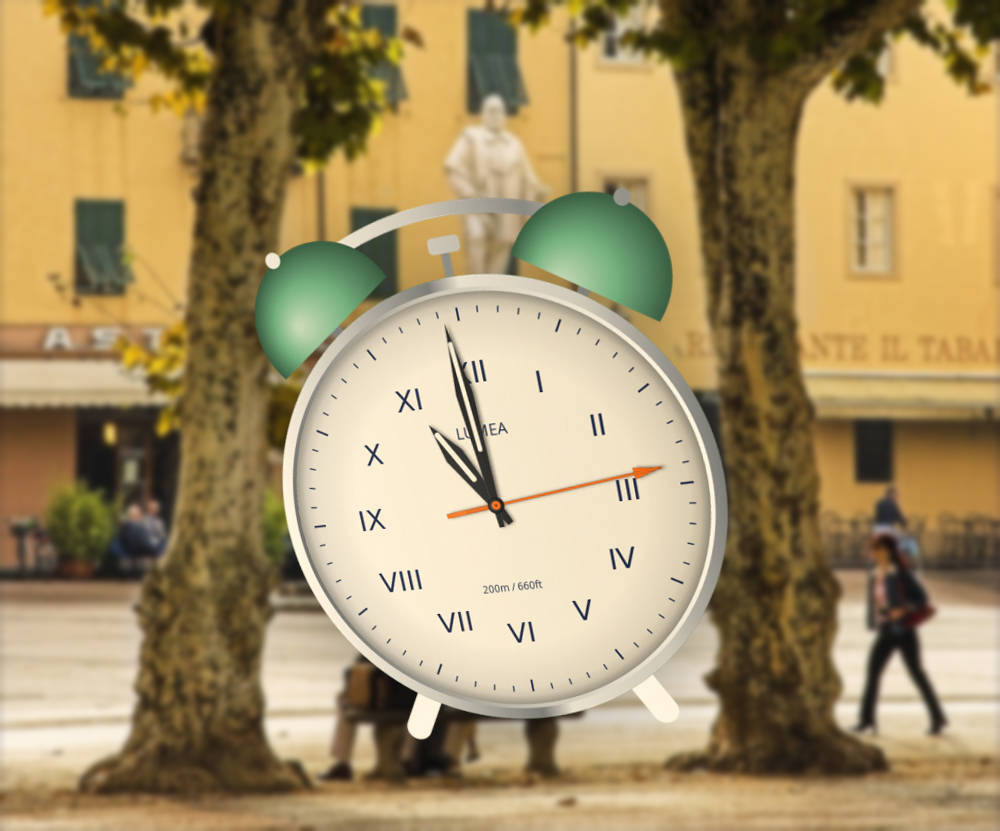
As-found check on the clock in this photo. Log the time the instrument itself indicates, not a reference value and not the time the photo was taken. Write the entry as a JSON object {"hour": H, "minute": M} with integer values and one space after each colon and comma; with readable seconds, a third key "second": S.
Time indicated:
{"hour": 10, "minute": 59, "second": 14}
